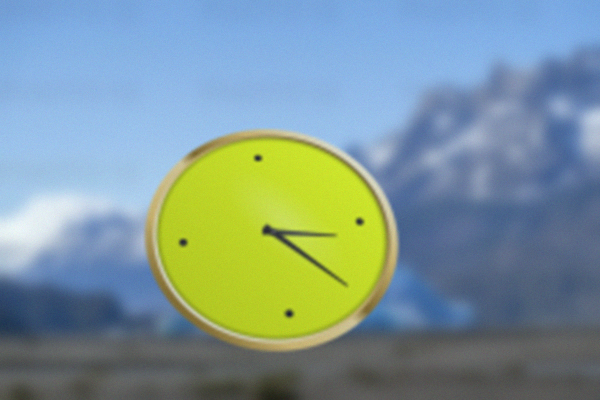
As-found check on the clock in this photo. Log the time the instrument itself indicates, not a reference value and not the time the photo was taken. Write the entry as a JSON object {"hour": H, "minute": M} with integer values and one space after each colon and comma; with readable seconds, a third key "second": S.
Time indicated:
{"hour": 3, "minute": 23}
